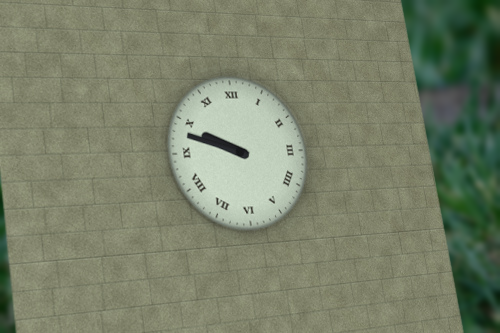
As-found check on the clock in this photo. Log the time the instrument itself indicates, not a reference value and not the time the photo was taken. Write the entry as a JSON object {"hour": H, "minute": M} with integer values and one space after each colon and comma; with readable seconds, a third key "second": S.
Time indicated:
{"hour": 9, "minute": 48}
